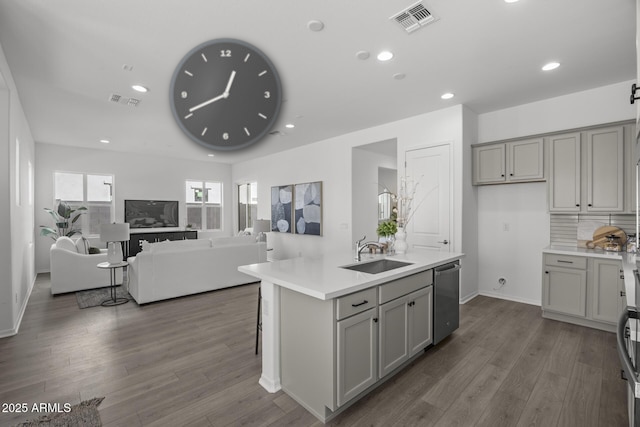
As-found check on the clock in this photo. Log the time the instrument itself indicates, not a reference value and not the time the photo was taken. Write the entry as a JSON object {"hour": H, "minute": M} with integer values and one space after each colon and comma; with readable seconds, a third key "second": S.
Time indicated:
{"hour": 12, "minute": 41}
